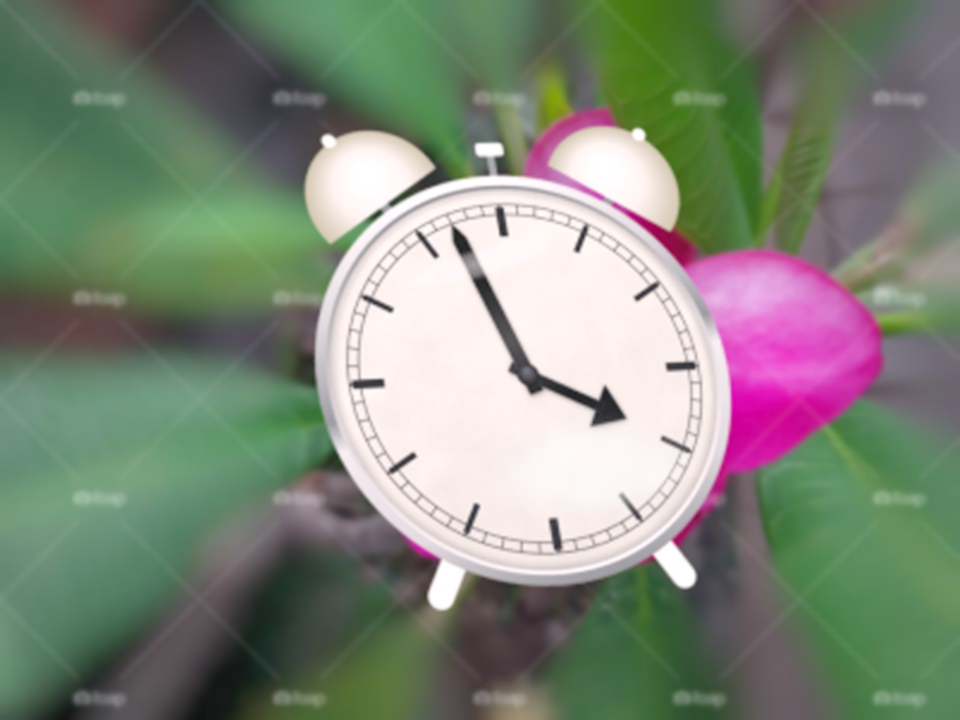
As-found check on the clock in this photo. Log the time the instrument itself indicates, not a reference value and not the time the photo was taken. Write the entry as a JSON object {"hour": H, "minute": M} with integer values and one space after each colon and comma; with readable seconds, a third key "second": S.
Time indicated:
{"hour": 3, "minute": 57}
